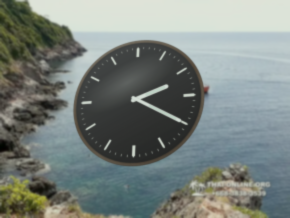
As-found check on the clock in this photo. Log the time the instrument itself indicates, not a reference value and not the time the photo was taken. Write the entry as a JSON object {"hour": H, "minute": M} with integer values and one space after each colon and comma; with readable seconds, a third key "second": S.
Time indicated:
{"hour": 2, "minute": 20}
